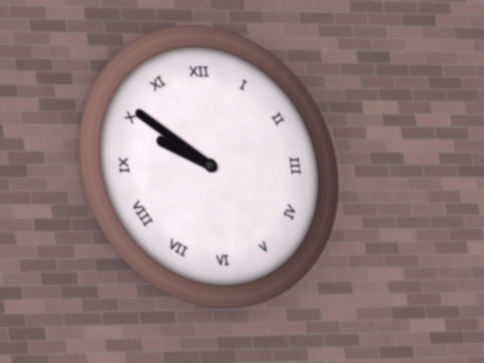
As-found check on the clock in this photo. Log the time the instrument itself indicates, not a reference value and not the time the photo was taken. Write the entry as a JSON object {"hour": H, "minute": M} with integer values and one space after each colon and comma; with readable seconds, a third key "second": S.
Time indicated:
{"hour": 9, "minute": 51}
